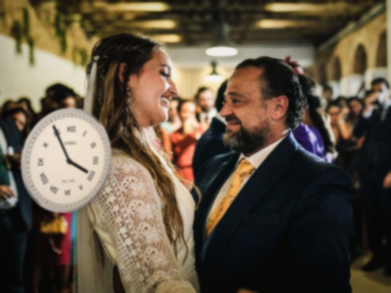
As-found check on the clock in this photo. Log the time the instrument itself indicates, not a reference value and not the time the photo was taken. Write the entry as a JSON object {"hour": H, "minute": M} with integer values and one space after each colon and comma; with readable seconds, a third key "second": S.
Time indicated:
{"hour": 3, "minute": 55}
